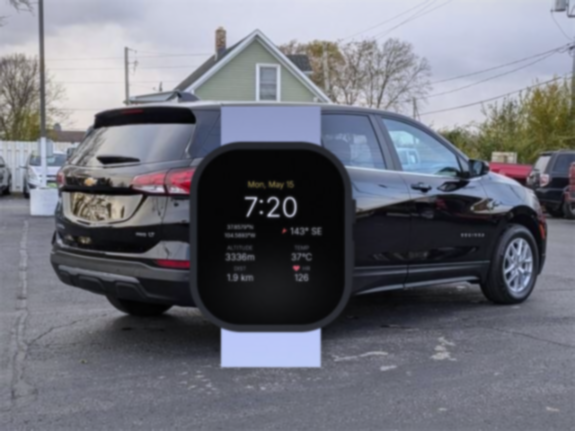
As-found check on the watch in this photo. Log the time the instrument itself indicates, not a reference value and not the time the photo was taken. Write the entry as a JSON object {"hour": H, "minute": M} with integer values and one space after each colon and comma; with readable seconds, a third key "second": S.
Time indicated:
{"hour": 7, "minute": 20}
